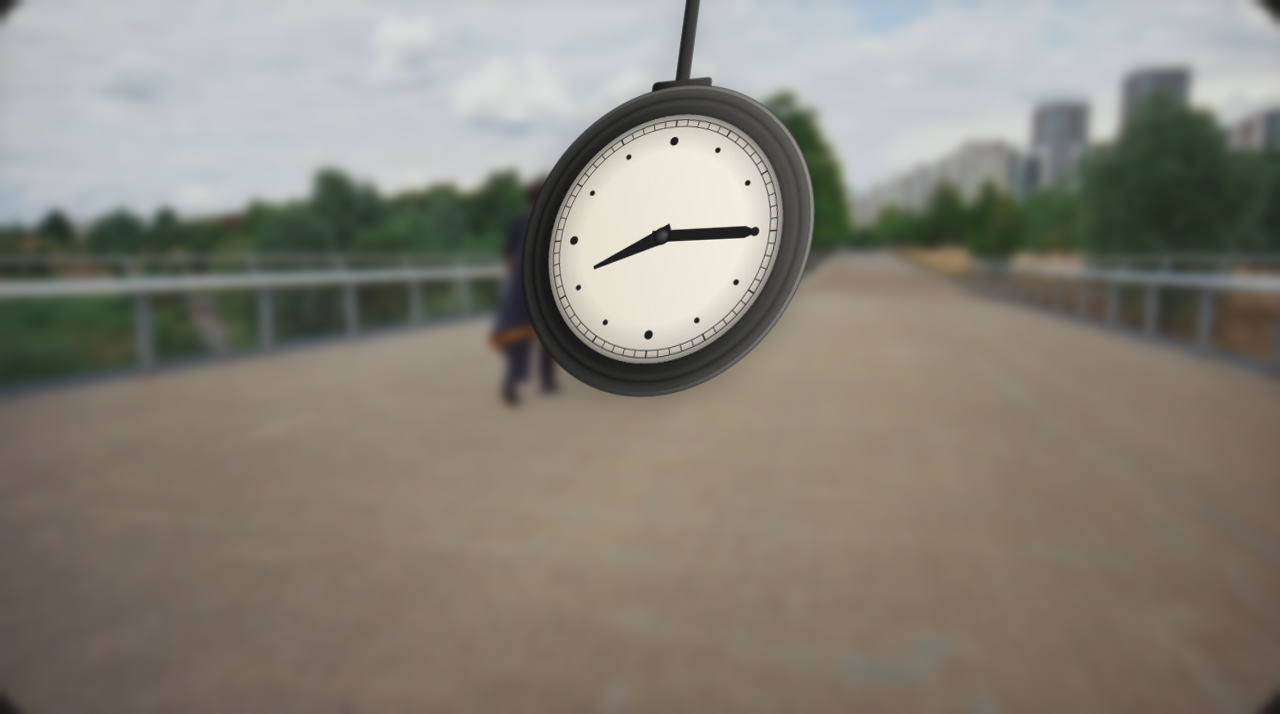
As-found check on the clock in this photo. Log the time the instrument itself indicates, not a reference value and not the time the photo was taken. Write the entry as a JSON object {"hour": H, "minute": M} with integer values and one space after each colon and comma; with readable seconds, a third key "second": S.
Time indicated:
{"hour": 8, "minute": 15}
